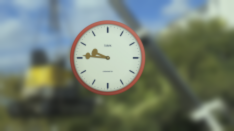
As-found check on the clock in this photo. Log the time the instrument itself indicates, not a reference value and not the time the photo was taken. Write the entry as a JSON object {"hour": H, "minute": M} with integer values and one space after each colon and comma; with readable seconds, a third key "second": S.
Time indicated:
{"hour": 9, "minute": 46}
